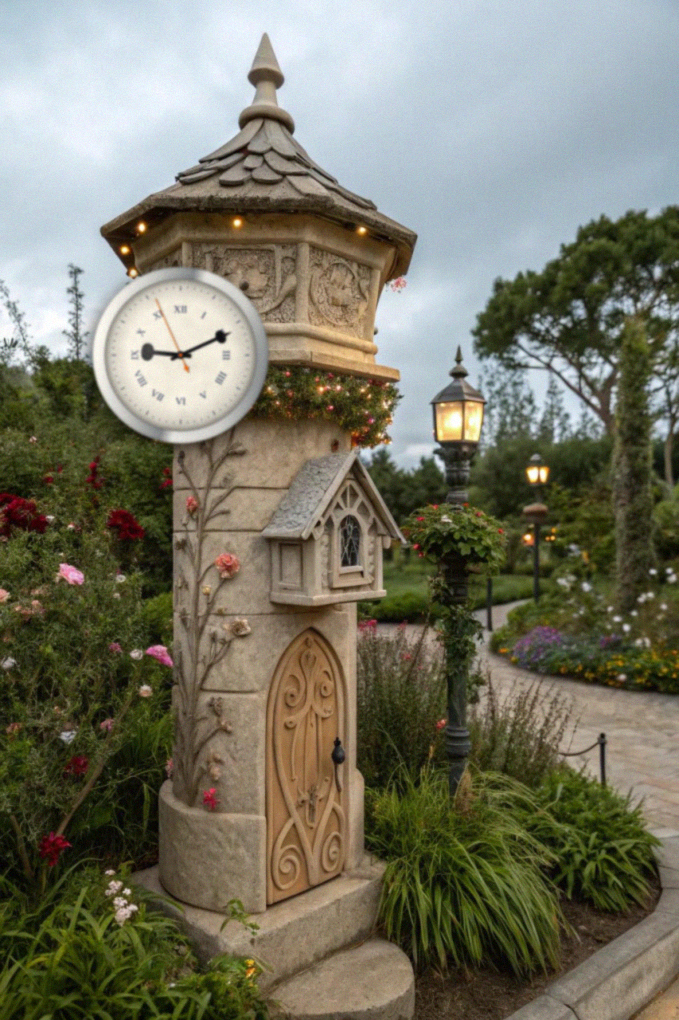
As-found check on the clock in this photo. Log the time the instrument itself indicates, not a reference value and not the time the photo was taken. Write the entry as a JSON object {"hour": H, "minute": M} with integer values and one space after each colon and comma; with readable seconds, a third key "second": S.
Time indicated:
{"hour": 9, "minute": 10, "second": 56}
